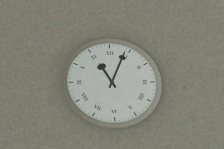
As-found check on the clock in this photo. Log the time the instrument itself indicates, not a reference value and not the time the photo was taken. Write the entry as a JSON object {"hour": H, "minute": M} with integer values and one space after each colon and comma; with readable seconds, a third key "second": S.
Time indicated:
{"hour": 11, "minute": 4}
